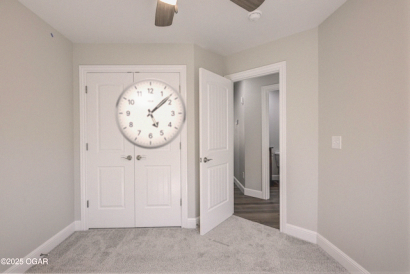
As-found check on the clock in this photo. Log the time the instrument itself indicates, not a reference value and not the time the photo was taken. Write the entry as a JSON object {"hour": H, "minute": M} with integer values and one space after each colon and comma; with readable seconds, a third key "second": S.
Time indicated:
{"hour": 5, "minute": 8}
